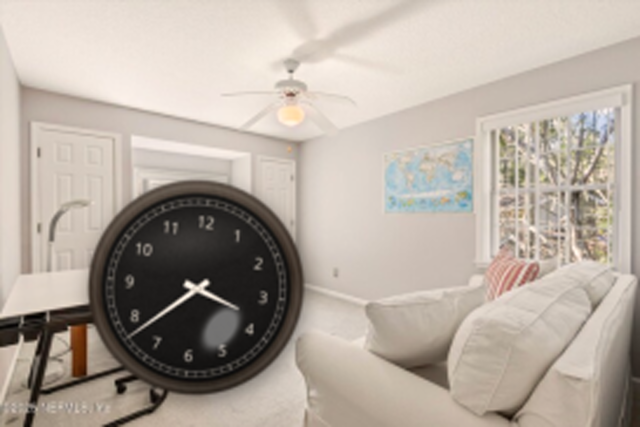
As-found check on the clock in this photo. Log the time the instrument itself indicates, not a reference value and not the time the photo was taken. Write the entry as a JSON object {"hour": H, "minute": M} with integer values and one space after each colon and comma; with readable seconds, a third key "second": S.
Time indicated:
{"hour": 3, "minute": 38}
